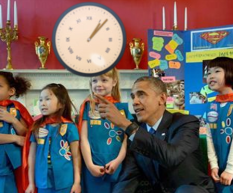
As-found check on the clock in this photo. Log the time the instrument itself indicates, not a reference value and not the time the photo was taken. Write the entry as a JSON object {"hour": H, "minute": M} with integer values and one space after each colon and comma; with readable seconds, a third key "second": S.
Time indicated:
{"hour": 1, "minute": 7}
